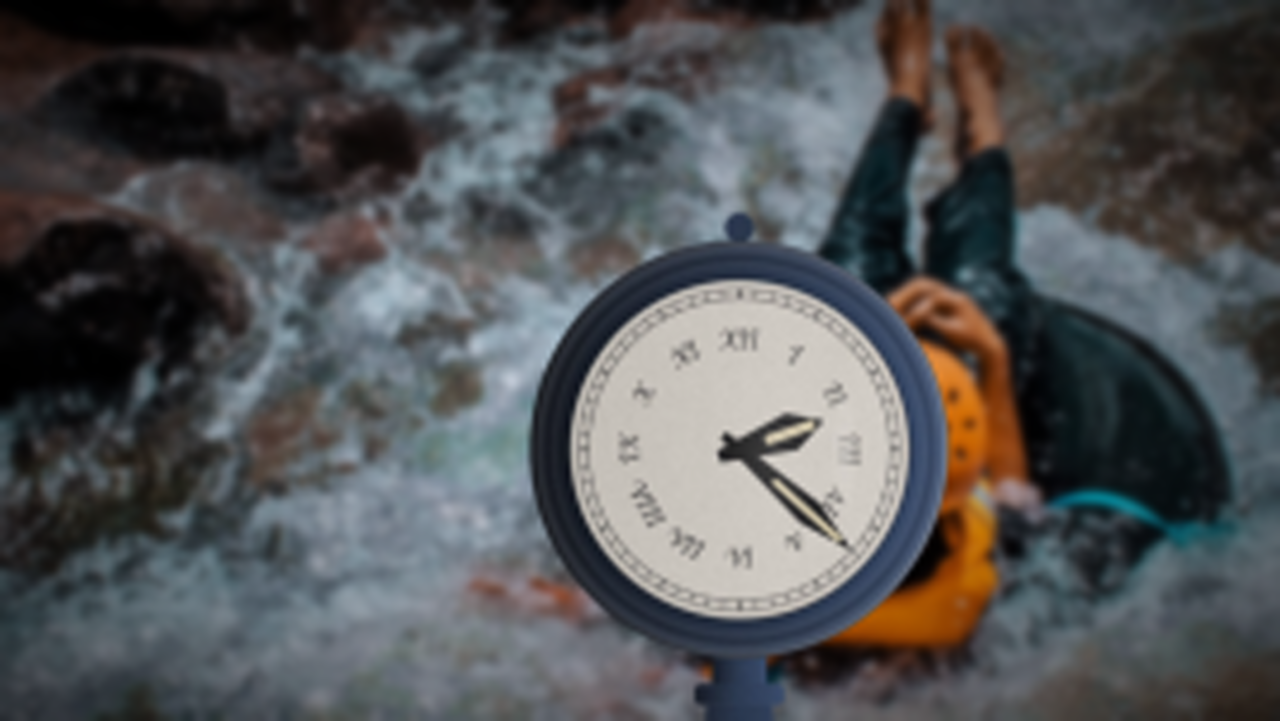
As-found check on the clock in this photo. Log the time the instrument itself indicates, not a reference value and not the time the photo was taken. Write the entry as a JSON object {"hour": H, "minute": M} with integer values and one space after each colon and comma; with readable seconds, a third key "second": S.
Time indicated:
{"hour": 2, "minute": 22}
